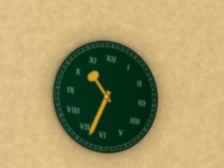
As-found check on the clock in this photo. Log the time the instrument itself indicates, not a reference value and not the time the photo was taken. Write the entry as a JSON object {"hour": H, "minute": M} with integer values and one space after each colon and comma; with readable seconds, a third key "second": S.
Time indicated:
{"hour": 10, "minute": 33}
